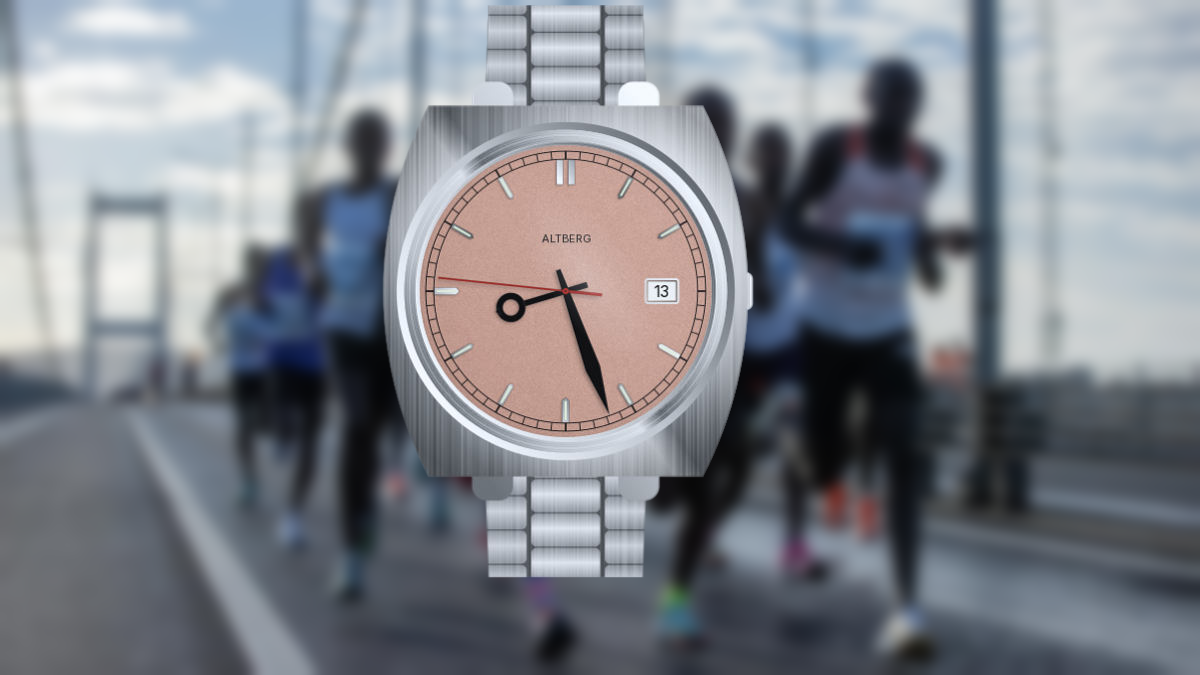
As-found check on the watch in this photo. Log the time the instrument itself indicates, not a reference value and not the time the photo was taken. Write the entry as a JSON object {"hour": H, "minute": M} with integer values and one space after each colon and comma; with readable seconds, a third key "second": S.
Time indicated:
{"hour": 8, "minute": 26, "second": 46}
